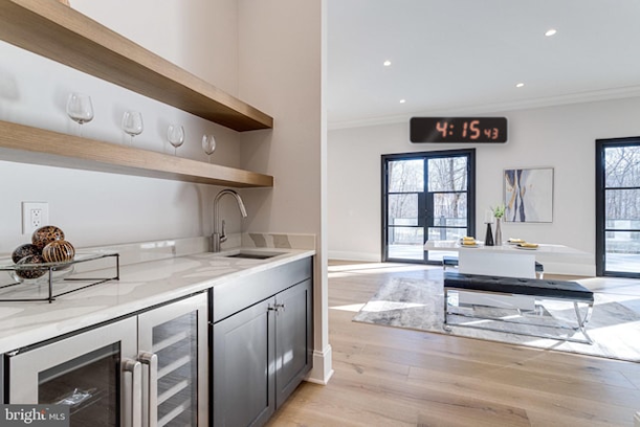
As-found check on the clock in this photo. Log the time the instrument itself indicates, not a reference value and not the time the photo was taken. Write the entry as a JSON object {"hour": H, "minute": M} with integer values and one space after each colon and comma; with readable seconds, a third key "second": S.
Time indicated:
{"hour": 4, "minute": 15, "second": 43}
